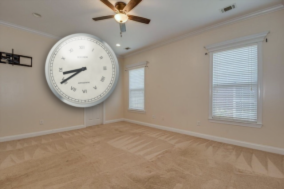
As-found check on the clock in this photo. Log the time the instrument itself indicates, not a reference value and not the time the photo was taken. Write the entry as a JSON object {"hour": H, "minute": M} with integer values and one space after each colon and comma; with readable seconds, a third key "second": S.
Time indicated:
{"hour": 8, "minute": 40}
